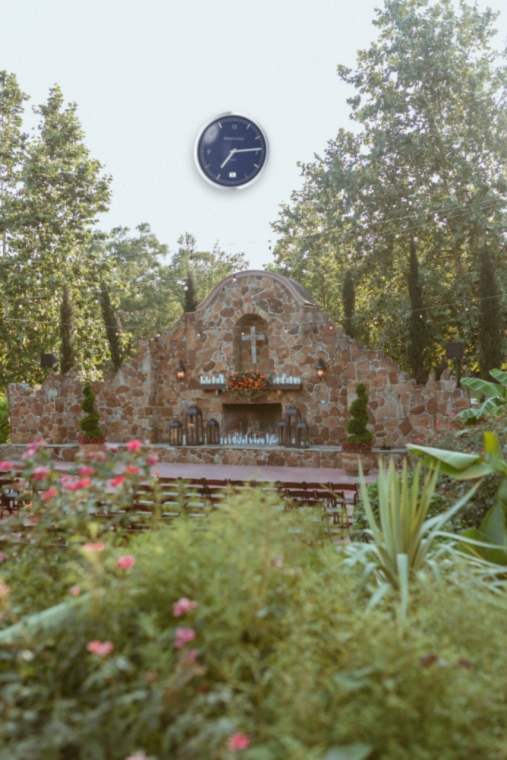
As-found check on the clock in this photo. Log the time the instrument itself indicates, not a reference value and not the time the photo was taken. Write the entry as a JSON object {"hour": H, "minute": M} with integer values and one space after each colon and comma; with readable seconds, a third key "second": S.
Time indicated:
{"hour": 7, "minute": 14}
